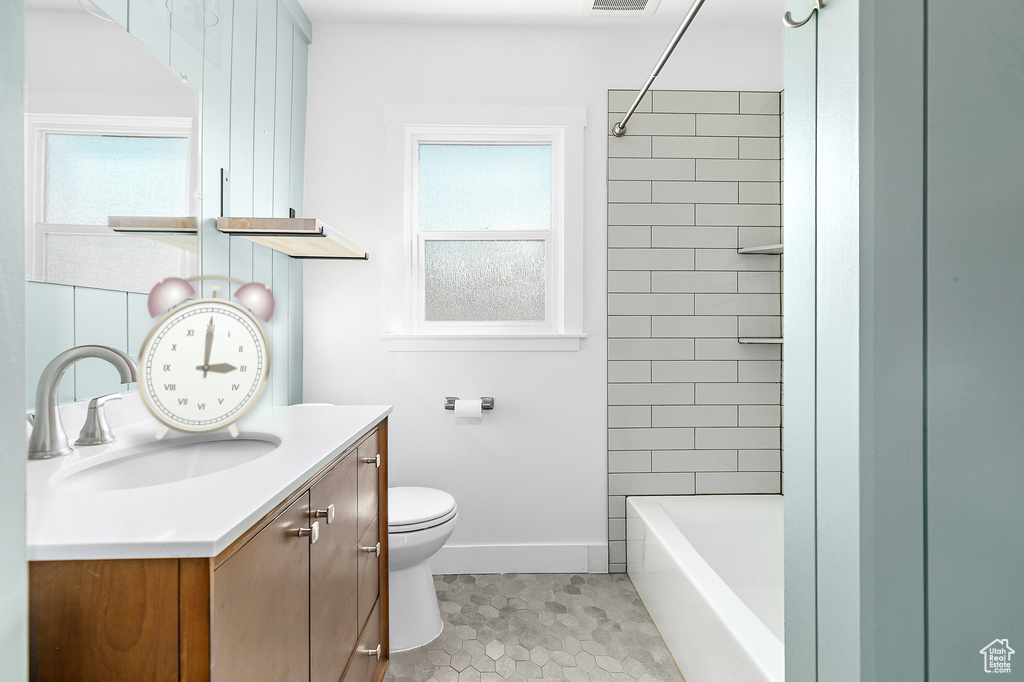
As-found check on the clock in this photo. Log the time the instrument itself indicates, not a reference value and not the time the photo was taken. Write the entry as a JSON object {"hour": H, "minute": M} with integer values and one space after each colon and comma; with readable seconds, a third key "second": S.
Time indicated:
{"hour": 3, "minute": 0}
